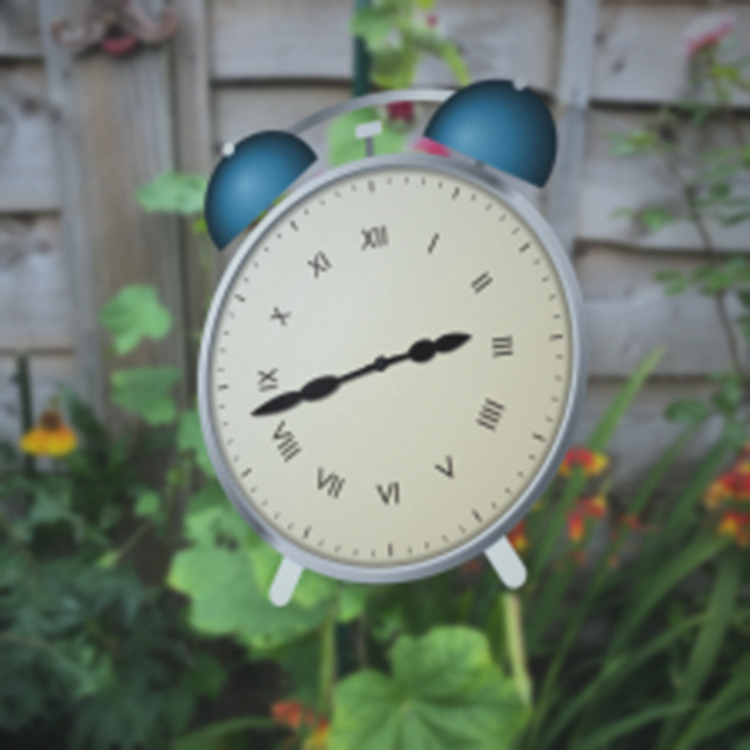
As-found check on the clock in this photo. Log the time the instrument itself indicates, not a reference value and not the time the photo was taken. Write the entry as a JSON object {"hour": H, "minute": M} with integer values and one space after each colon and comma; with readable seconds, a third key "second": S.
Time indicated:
{"hour": 2, "minute": 43}
